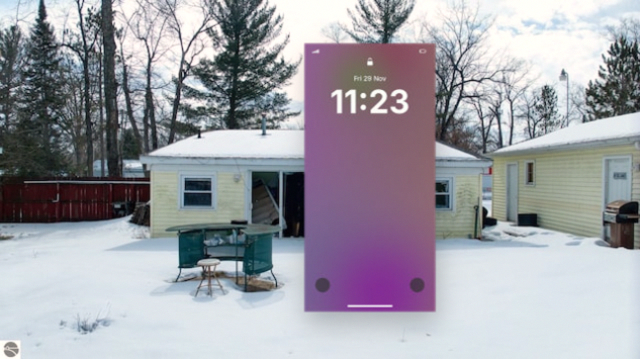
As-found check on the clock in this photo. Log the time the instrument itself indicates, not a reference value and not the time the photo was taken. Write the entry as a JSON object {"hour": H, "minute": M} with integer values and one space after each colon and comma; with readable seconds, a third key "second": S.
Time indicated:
{"hour": 11, "minute": 23}
